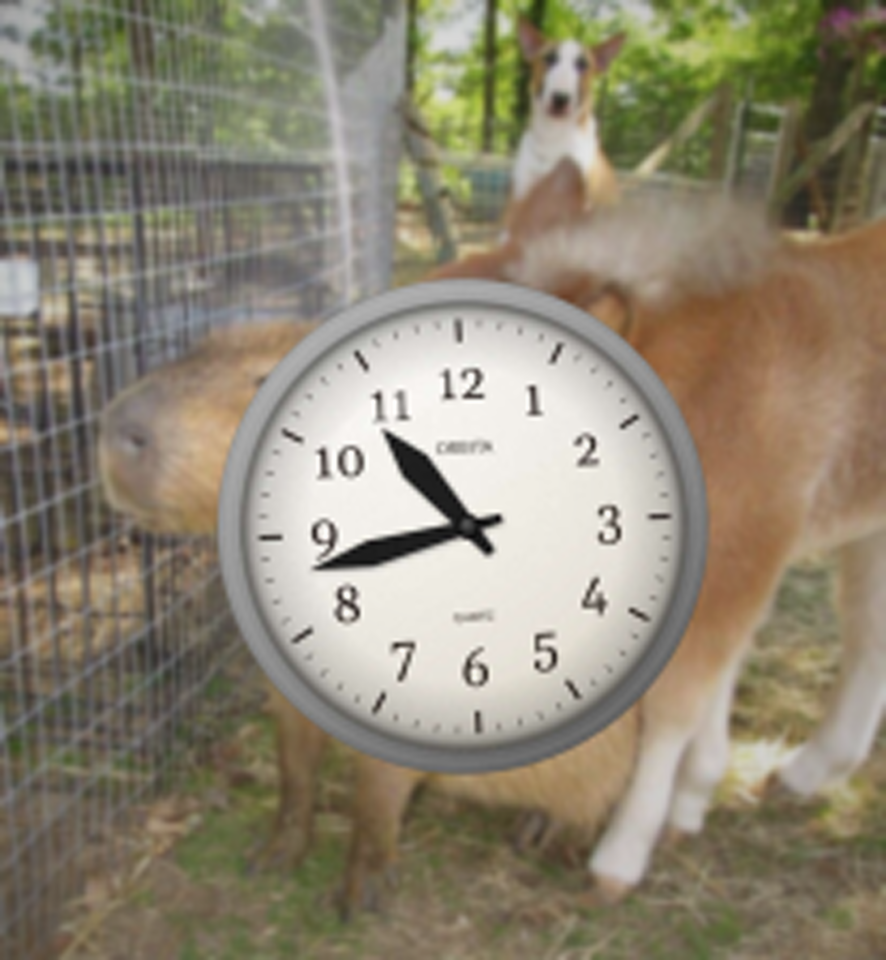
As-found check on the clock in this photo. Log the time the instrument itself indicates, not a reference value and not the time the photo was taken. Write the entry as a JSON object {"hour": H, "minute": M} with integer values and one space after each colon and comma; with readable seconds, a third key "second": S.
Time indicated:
{"hour": 10, "minute": 43}
